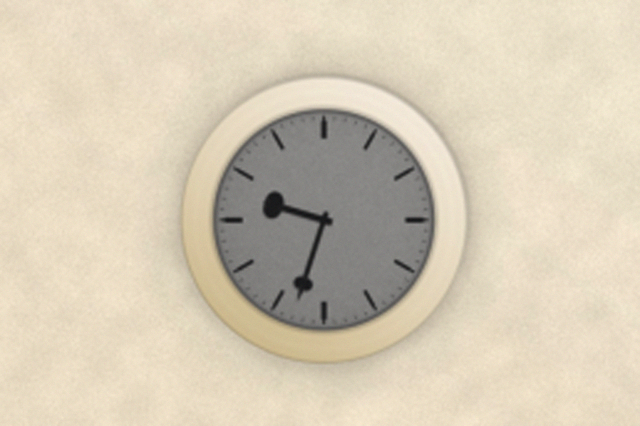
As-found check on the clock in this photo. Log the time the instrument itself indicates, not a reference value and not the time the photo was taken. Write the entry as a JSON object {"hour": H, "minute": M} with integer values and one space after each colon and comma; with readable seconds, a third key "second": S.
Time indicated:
{"hour": 9, "minute": 33}
